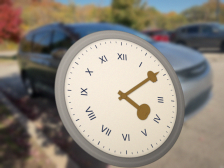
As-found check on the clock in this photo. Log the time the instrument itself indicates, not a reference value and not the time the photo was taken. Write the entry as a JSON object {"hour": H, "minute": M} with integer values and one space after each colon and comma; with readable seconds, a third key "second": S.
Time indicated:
{"hour": 4, "minute": 9}
